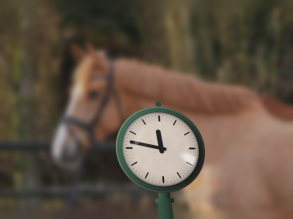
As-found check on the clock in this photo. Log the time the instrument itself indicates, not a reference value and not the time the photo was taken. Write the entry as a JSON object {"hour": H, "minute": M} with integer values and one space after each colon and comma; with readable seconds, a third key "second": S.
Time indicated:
{"hour": 11, "minute": 47}
